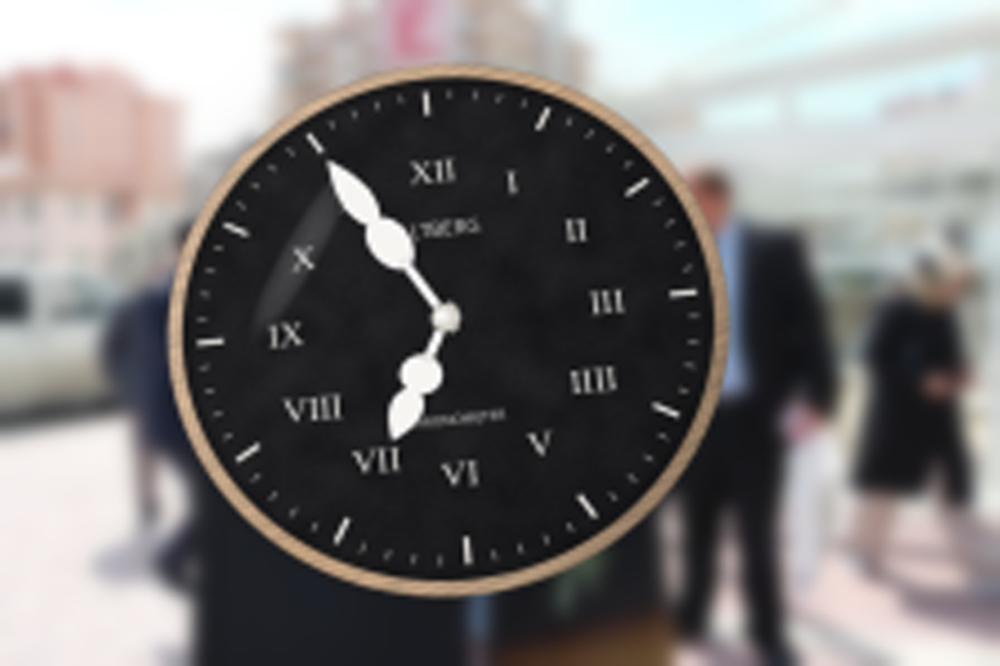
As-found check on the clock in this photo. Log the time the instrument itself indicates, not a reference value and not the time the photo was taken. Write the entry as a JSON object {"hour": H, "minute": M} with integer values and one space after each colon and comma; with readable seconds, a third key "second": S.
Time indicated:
{"hour": 6, "minute": 55}
